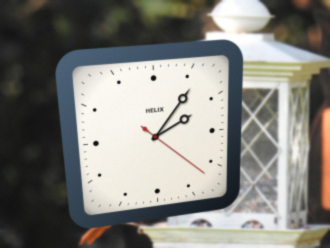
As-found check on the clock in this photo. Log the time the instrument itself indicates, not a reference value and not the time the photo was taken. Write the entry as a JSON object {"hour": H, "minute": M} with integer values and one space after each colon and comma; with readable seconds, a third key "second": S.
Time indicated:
{"hour": 2, "minute": 6, "second": 22}
